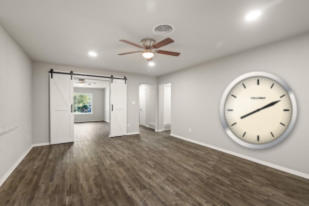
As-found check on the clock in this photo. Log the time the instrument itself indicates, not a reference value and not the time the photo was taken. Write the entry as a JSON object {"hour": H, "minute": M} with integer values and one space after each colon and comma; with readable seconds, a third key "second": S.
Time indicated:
{"hour": 8, "minute": 11}
